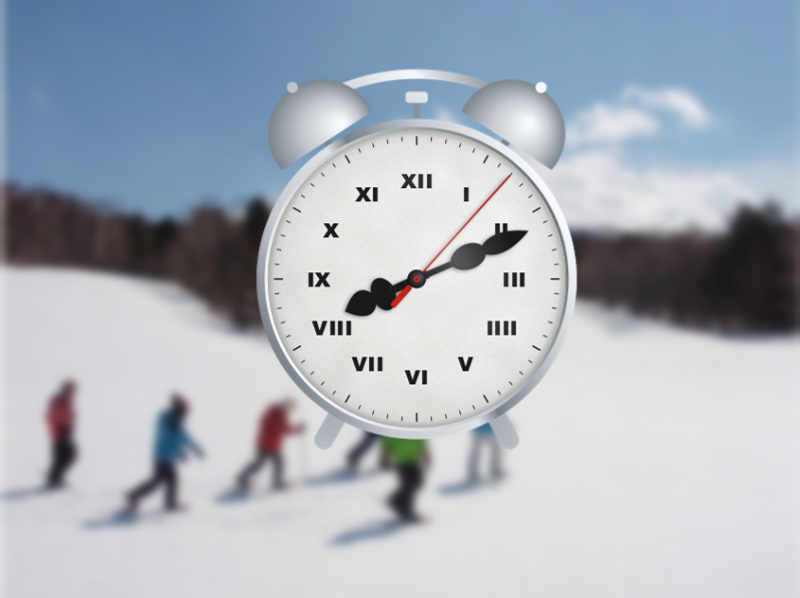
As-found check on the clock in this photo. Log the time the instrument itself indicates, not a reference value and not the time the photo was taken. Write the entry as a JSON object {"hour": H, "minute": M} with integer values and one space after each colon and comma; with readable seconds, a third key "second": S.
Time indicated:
{"hour": 8, "minute": 11, "second": 7}
